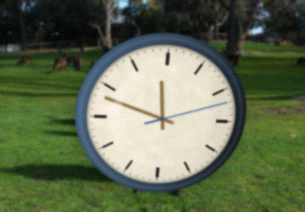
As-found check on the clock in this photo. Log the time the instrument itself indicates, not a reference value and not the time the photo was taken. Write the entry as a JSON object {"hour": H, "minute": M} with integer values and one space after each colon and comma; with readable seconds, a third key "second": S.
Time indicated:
{"hour": 11, "minute": 48, "second": 12}
